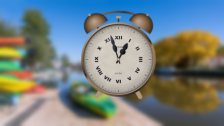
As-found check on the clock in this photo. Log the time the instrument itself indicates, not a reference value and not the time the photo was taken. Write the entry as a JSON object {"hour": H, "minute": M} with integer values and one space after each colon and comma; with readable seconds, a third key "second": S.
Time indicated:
{"hour": 12, "minute": 57}
